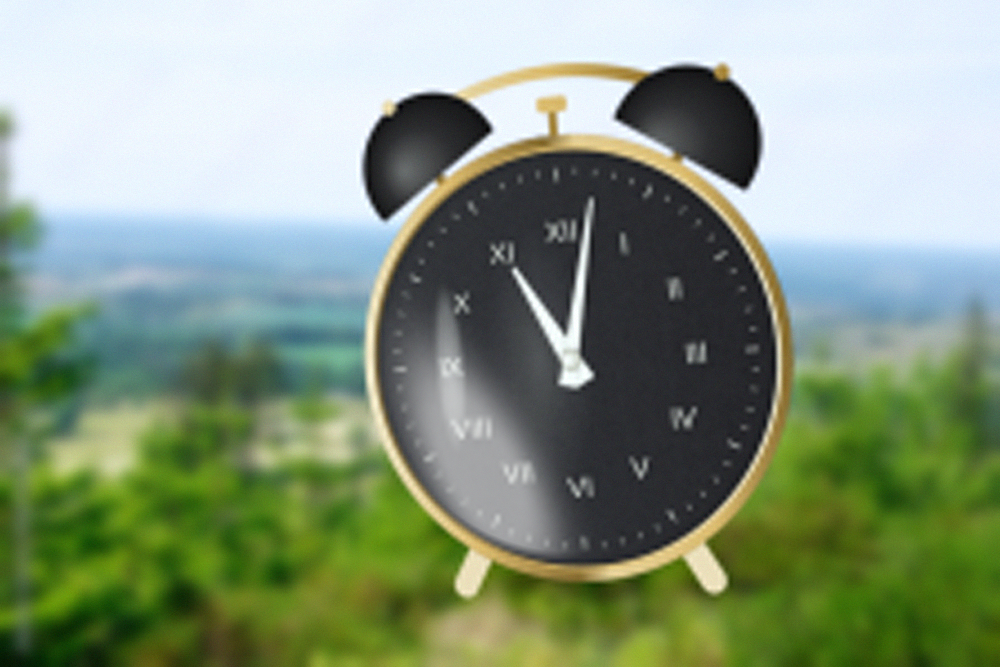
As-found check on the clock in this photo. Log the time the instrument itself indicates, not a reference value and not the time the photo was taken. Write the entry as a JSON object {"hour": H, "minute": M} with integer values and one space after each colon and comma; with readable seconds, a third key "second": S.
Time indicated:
{"hour": 11, "minute": 2}
